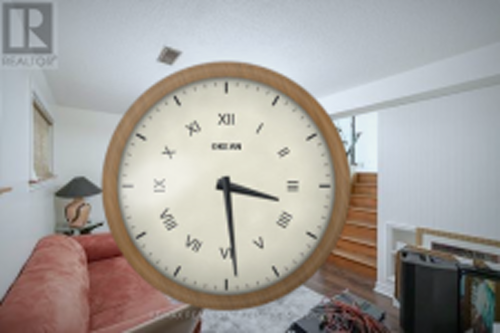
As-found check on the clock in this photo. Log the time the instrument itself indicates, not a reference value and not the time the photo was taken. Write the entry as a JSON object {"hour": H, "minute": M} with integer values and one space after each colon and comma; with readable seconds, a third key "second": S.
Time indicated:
{"hour": 3, "minute": 29}
